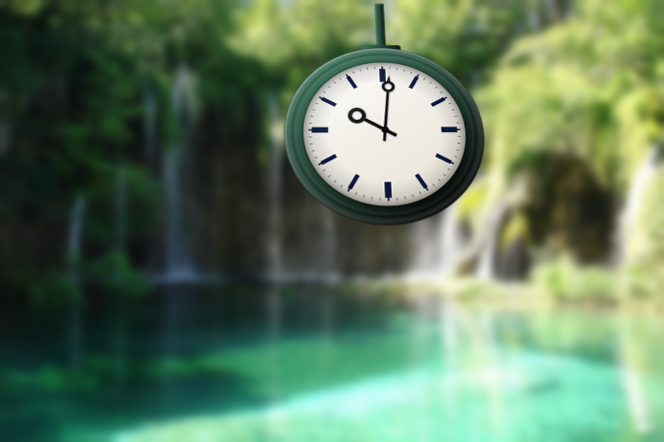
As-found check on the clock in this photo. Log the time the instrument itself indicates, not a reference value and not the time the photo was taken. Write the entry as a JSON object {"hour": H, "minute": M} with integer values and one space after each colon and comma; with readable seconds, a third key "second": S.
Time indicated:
{"hour": 10, "minute": 1}
